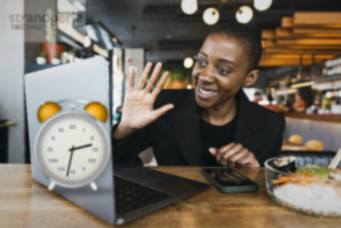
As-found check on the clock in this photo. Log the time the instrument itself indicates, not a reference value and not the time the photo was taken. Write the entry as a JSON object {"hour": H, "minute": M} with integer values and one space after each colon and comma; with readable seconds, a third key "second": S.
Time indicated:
{"hour": 2, "minute": 32}
